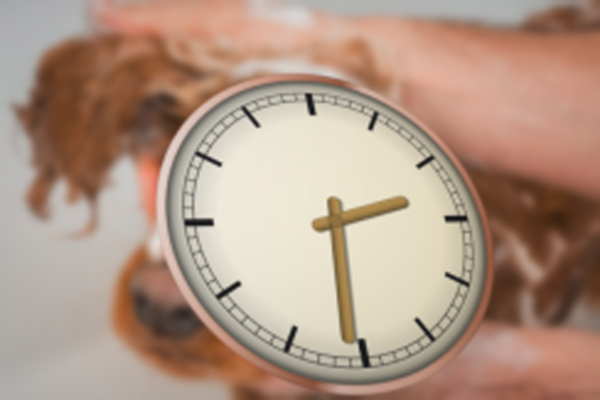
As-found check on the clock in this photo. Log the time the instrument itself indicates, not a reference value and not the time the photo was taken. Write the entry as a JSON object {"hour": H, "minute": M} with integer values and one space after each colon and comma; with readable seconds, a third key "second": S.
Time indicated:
{"hour": 2, "minute": 31}
